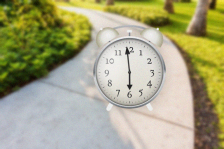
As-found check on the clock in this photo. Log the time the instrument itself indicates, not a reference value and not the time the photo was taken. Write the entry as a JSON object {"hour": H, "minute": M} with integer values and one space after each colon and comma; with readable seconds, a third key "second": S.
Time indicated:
{"hour": 5, "minute": 59}
